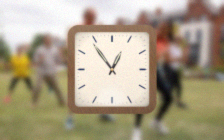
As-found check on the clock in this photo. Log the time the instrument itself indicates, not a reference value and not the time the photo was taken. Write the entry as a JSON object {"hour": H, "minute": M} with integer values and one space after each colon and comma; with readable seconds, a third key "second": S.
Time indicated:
{"hour": 12, "minute": 54}
